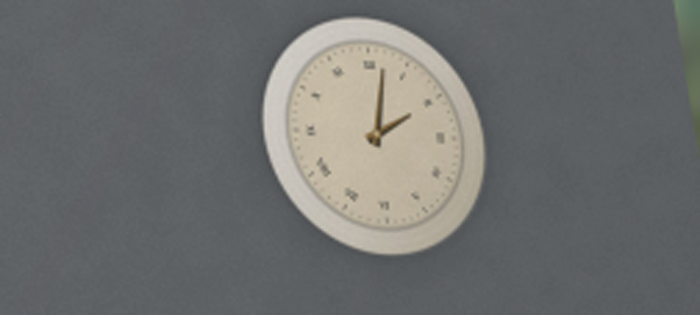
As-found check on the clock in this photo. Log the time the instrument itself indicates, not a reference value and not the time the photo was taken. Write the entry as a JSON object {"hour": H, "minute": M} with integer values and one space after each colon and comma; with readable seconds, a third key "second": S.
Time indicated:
{"hour": 2, "minute": 2}
